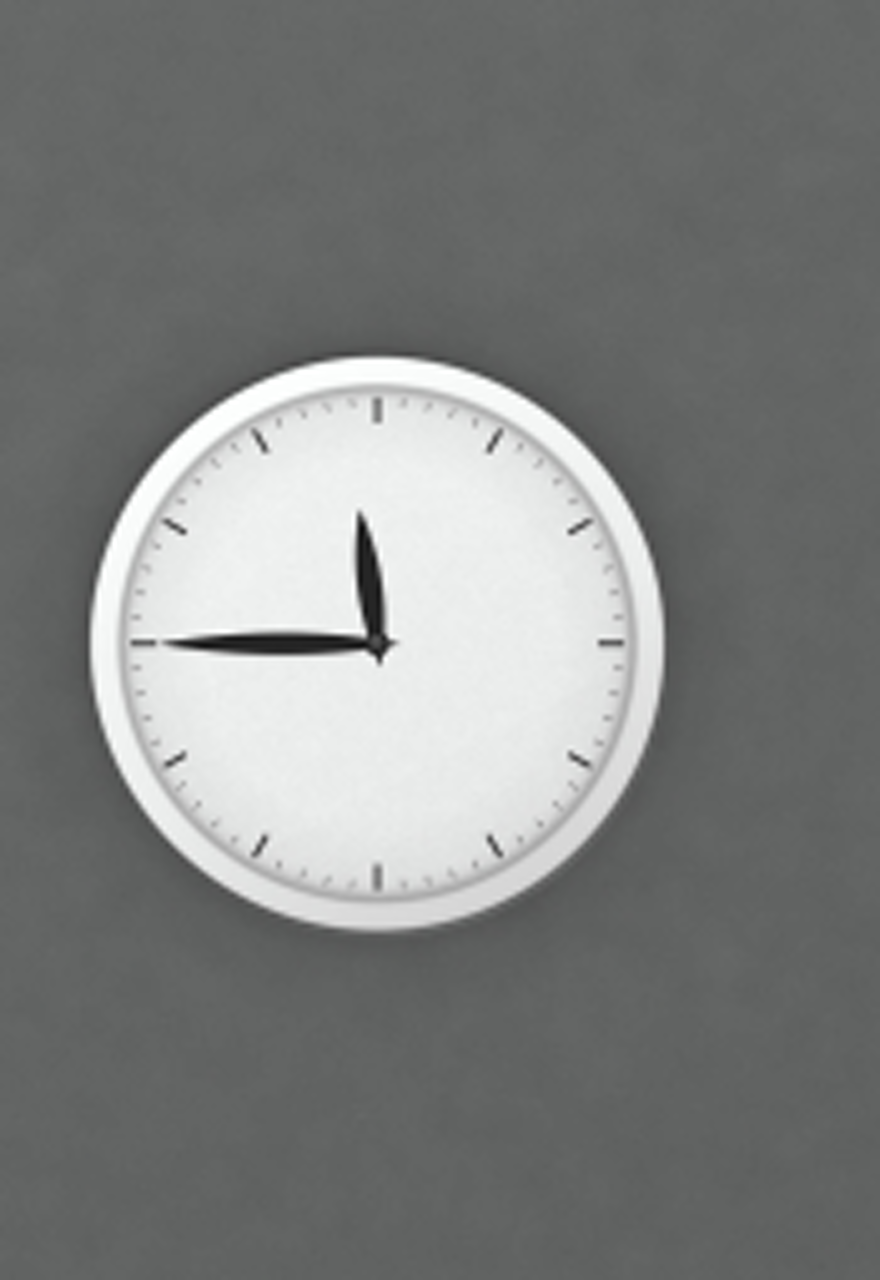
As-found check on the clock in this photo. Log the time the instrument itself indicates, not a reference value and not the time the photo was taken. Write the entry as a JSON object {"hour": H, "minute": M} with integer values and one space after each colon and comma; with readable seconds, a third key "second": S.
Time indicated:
{"hour": 11, "minute": 45}
